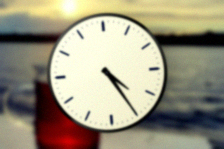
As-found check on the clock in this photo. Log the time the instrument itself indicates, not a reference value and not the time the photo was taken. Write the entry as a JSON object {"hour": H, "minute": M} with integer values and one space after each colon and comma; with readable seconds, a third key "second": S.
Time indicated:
{"hour": 4, "minute": 25}
